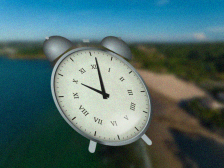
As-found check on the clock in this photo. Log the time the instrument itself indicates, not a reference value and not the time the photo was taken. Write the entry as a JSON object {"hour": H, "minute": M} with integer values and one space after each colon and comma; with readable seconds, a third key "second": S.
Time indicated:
{"hour": 10, "minute": 1}
